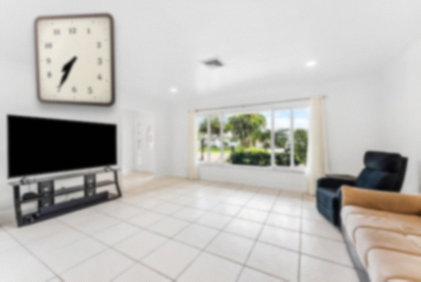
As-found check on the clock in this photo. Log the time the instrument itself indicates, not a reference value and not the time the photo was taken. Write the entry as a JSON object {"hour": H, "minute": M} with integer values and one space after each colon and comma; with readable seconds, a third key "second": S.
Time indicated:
{"hour": 7, "minute": 35}
